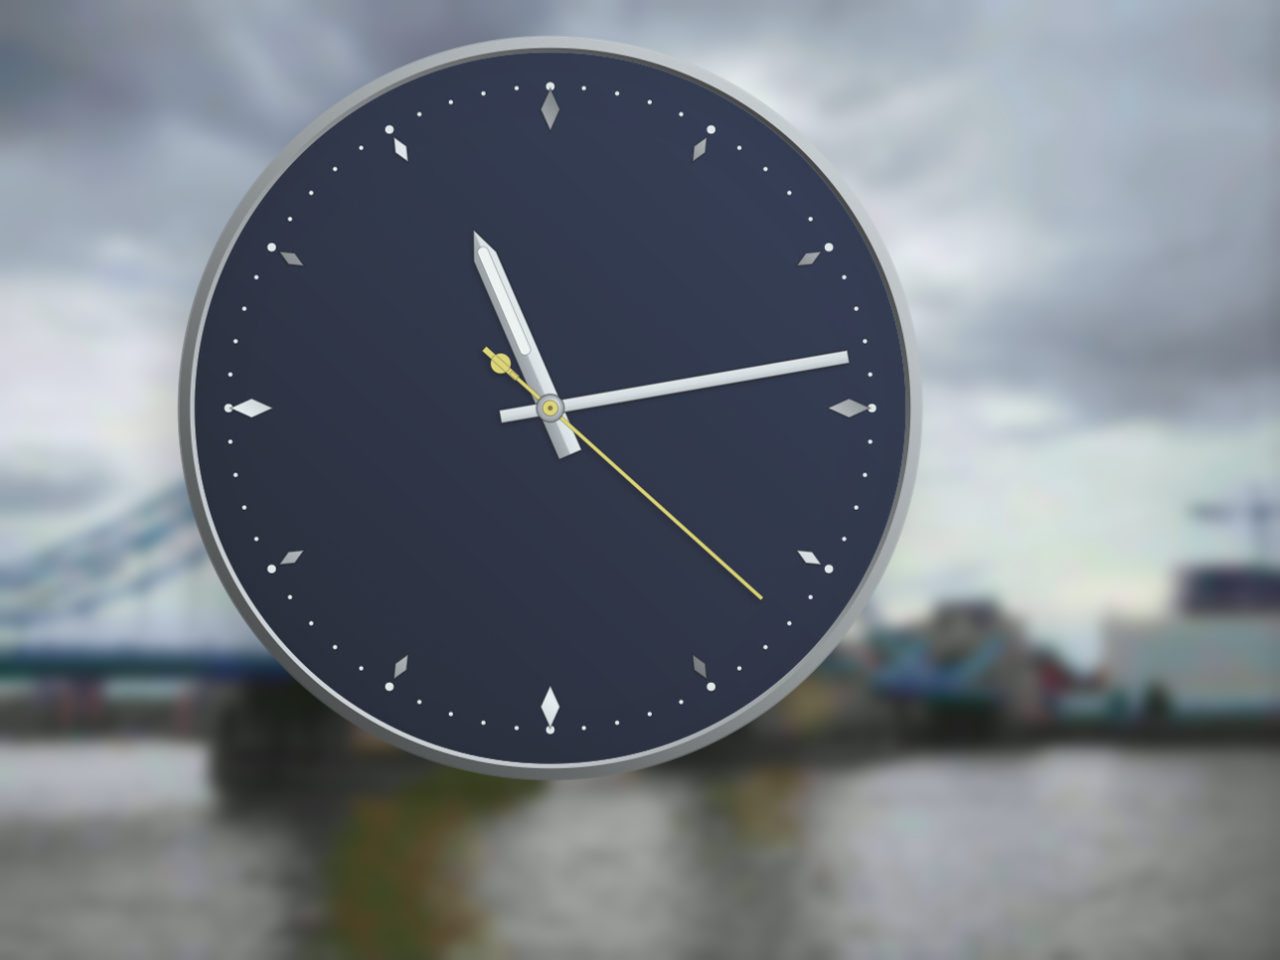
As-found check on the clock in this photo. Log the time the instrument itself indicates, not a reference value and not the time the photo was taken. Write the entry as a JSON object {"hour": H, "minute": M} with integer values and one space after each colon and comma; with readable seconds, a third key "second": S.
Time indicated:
{"hour": 11, "minute": 13, "second": 22}
